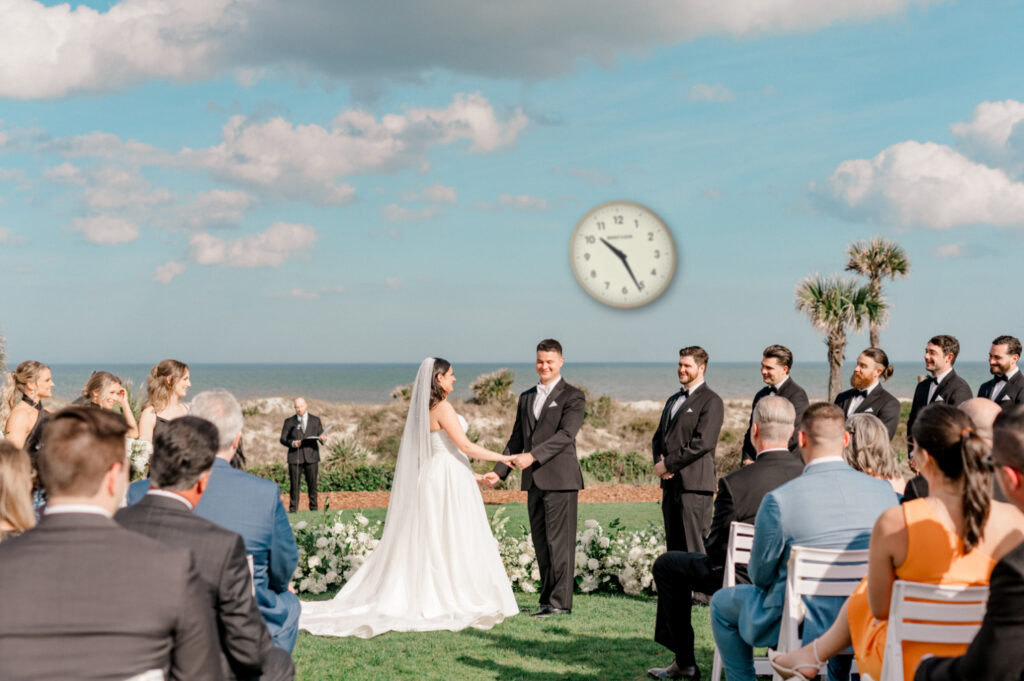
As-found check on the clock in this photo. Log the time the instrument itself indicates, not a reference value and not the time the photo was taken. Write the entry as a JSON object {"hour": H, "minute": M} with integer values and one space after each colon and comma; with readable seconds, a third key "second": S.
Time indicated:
{"hour": 10, "minute": 26}
